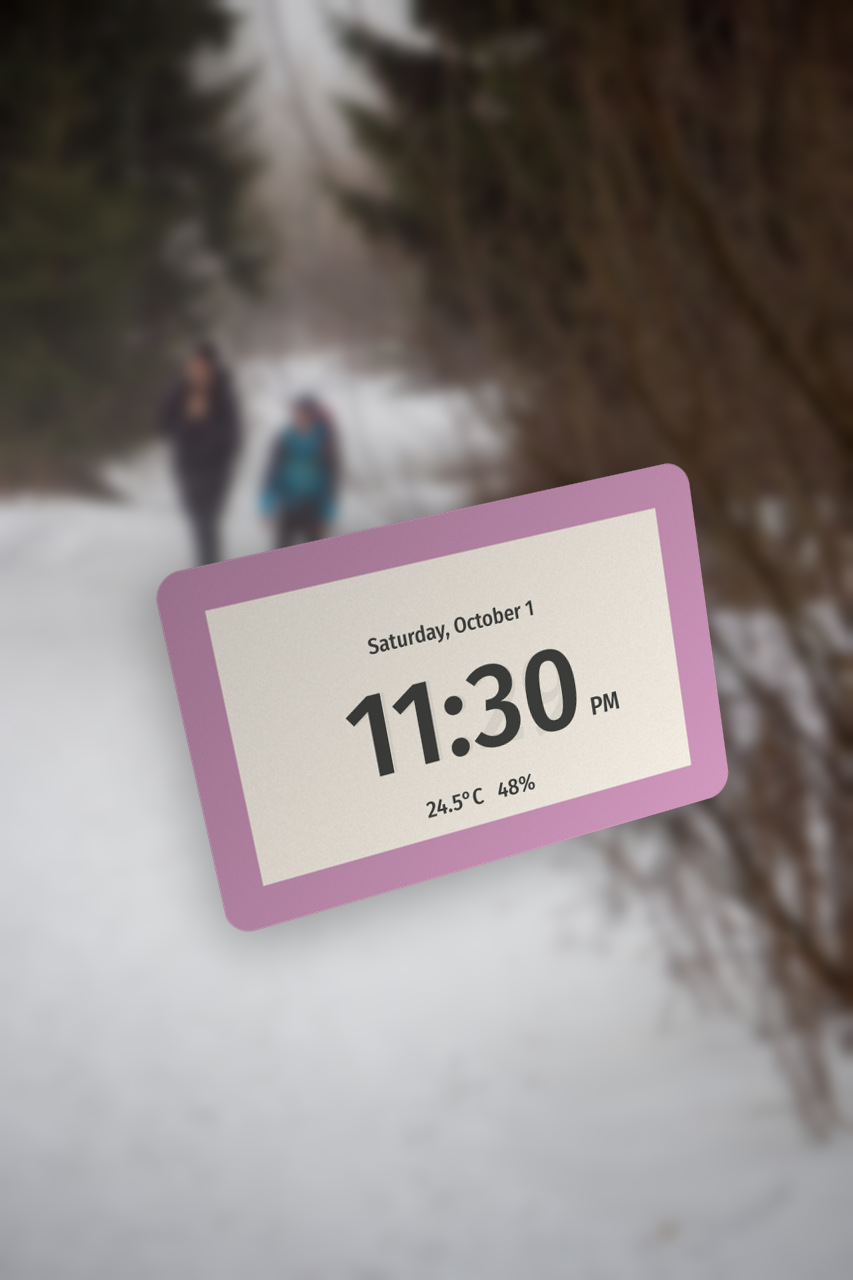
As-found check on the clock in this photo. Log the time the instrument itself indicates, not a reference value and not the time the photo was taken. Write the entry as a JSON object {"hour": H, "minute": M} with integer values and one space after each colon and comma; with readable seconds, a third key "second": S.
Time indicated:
{"hour": 11, "minute": 30}
